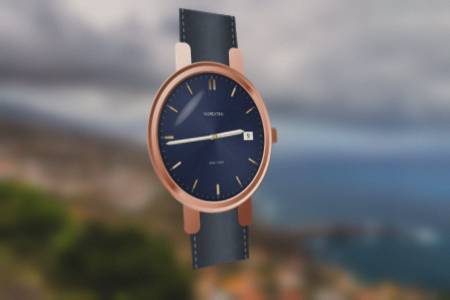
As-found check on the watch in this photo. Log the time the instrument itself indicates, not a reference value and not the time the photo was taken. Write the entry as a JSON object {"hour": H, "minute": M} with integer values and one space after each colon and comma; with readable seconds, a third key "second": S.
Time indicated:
{"hour": 2, "minute": 44}
